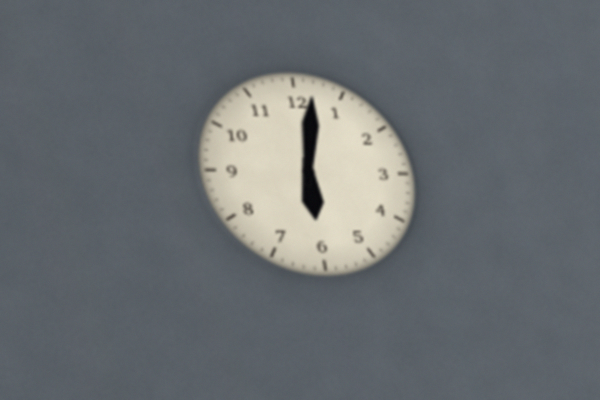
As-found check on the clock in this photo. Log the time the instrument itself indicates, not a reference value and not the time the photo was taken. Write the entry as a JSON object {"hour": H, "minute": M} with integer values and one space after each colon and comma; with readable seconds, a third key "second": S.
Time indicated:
{"hour": 6, "minute": 2}
